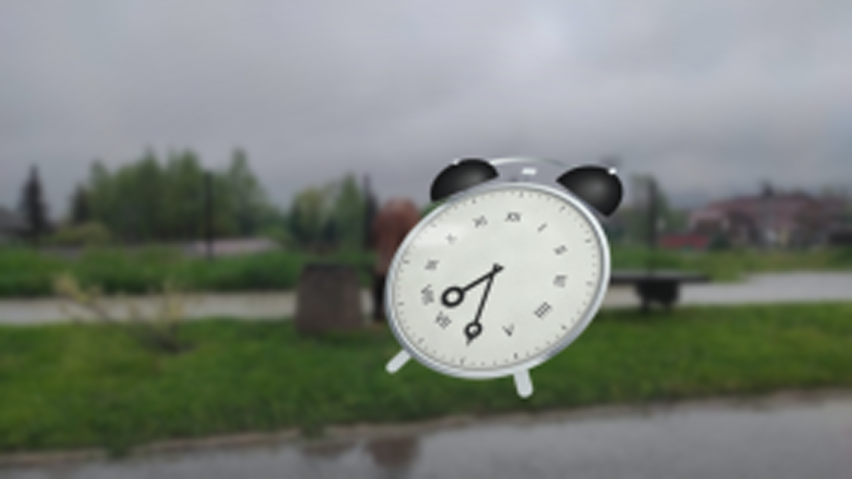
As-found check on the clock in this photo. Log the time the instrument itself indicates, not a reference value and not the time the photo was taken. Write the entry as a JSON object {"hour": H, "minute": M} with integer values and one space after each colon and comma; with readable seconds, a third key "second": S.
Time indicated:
{"hour": 7, "minute": 30}
